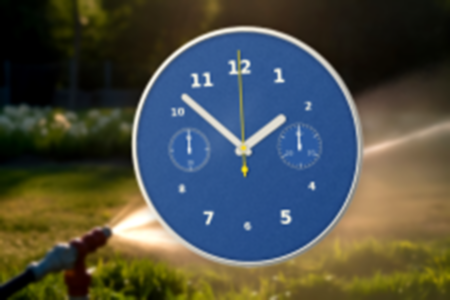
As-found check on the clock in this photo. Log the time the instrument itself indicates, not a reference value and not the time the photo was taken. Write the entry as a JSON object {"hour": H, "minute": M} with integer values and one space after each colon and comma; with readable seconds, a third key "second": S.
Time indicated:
{"hour": 1, "minute": 52}
